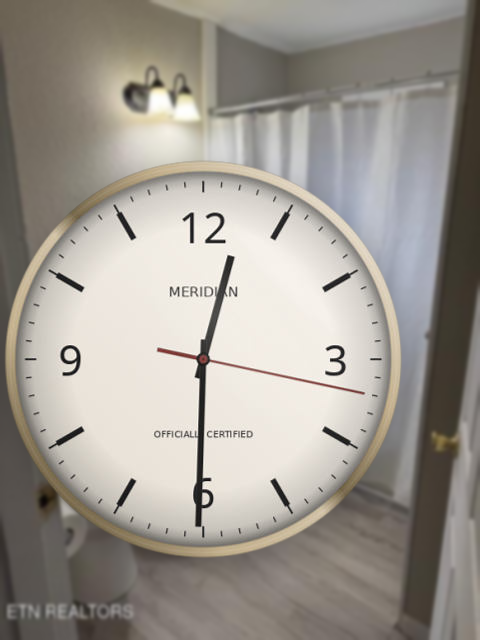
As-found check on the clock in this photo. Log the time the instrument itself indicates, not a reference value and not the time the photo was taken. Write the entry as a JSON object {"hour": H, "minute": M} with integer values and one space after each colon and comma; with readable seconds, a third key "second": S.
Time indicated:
{"hour": 12, "minute": 30, "second": 17}
